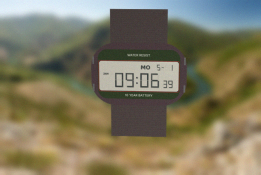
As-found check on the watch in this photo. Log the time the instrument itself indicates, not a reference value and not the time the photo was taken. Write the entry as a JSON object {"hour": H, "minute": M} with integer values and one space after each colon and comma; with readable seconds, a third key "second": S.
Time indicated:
{"hour": 9, "minute": 6, "second": 39}
